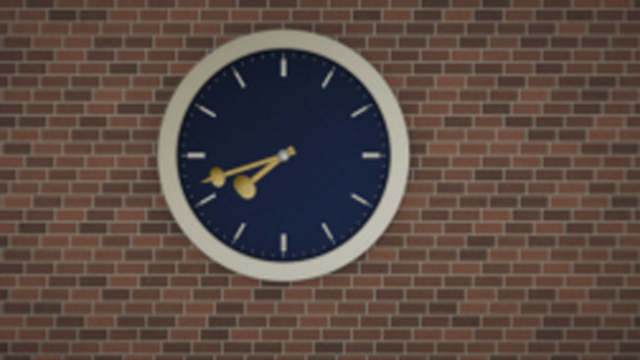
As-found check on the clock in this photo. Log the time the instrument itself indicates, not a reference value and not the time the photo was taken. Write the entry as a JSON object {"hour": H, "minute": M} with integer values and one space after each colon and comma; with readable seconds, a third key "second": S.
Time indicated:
{"hour": 7, "minute": 42}
